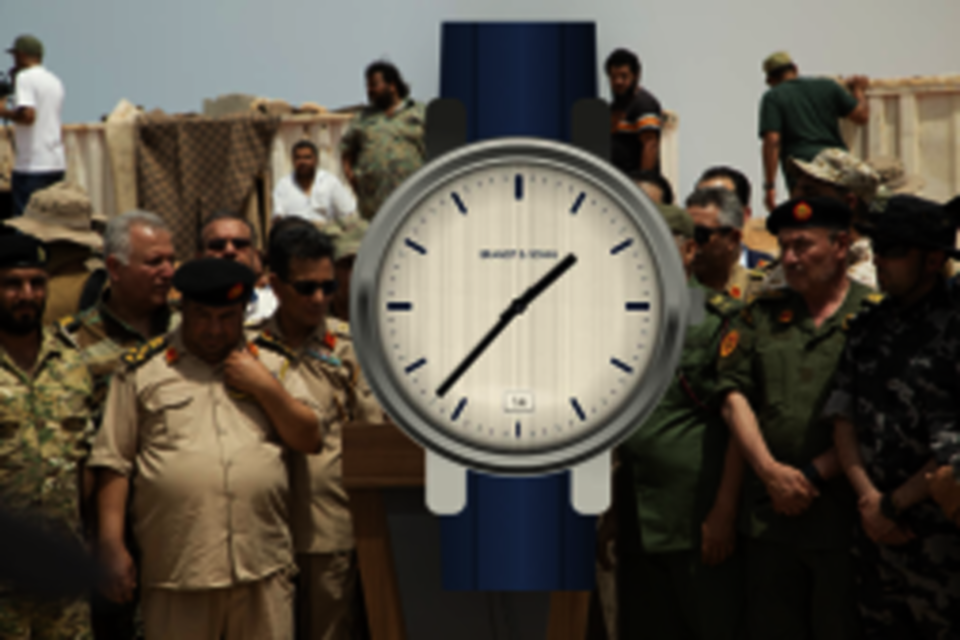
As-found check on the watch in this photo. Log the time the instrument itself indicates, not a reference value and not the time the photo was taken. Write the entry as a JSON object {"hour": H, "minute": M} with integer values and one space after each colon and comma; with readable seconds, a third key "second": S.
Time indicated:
{"hour": 1, "minute": 37}
